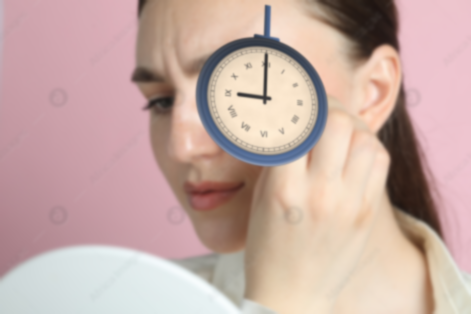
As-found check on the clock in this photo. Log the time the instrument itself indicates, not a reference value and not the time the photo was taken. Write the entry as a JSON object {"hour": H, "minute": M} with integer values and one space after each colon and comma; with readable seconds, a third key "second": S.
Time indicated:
{"hour": 9, "minute": 0}
